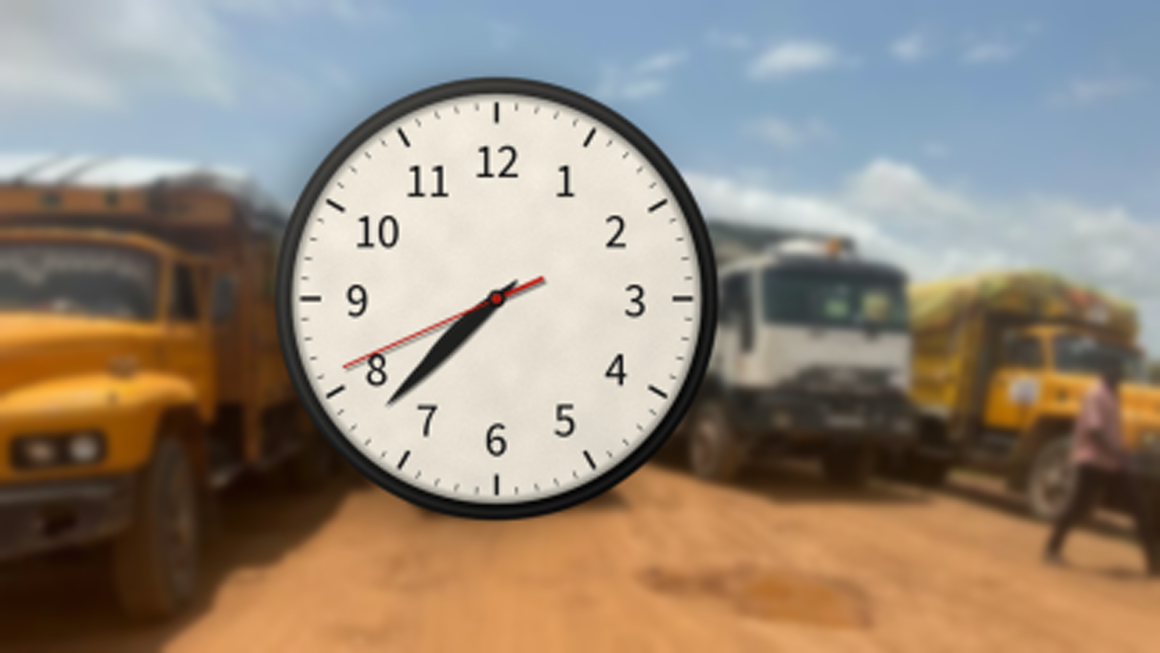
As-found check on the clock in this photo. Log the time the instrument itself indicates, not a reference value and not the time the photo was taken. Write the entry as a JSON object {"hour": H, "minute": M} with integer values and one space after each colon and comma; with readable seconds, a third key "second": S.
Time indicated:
{"hour": 7, "minute": 37, "second": 41}
